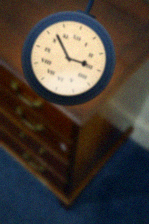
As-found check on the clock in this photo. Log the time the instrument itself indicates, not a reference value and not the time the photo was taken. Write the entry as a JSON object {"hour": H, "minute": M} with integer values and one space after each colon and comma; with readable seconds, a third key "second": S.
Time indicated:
{"hour": 2, "minute": 52}
